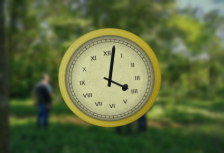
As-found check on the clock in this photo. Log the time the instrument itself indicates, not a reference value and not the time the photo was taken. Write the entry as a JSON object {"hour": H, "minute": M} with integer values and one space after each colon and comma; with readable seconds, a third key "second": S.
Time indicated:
{"hour": 4, "minute": 2}
